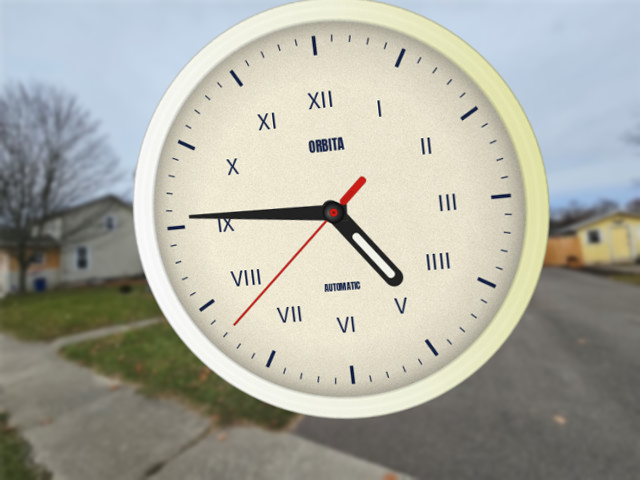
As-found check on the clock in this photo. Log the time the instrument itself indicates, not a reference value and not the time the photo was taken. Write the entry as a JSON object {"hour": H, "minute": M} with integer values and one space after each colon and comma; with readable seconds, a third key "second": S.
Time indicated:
{"hour": 4, "minute": 45, "second": 38}
